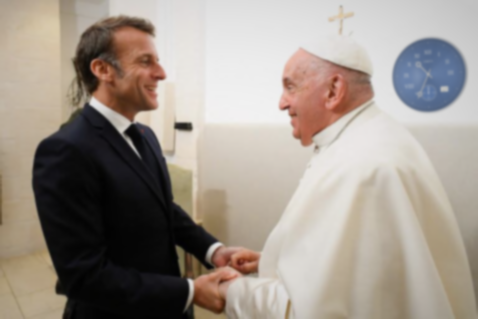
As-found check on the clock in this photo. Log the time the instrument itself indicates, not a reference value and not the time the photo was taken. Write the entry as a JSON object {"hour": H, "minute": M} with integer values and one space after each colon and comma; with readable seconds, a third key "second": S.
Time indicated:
{"hour": 10, "minute": 34}
